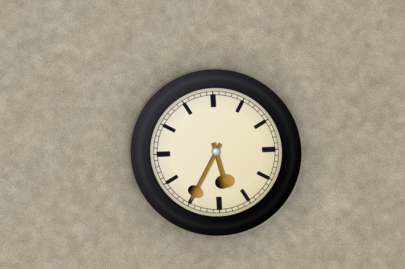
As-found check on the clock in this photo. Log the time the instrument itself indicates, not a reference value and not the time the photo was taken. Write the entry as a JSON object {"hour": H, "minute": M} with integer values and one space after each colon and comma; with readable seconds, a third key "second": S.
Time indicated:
{"hour": 5, "minute": 35}
